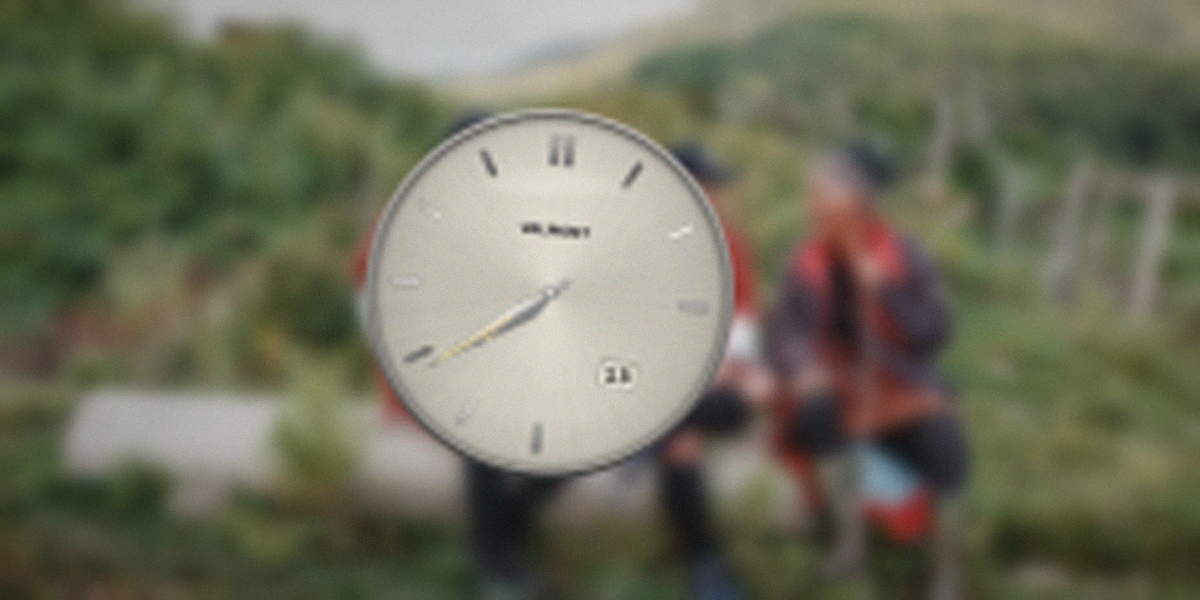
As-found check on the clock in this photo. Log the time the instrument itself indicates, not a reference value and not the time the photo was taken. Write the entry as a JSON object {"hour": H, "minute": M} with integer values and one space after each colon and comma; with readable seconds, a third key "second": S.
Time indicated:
{"hour": 7, "minute": 39}
